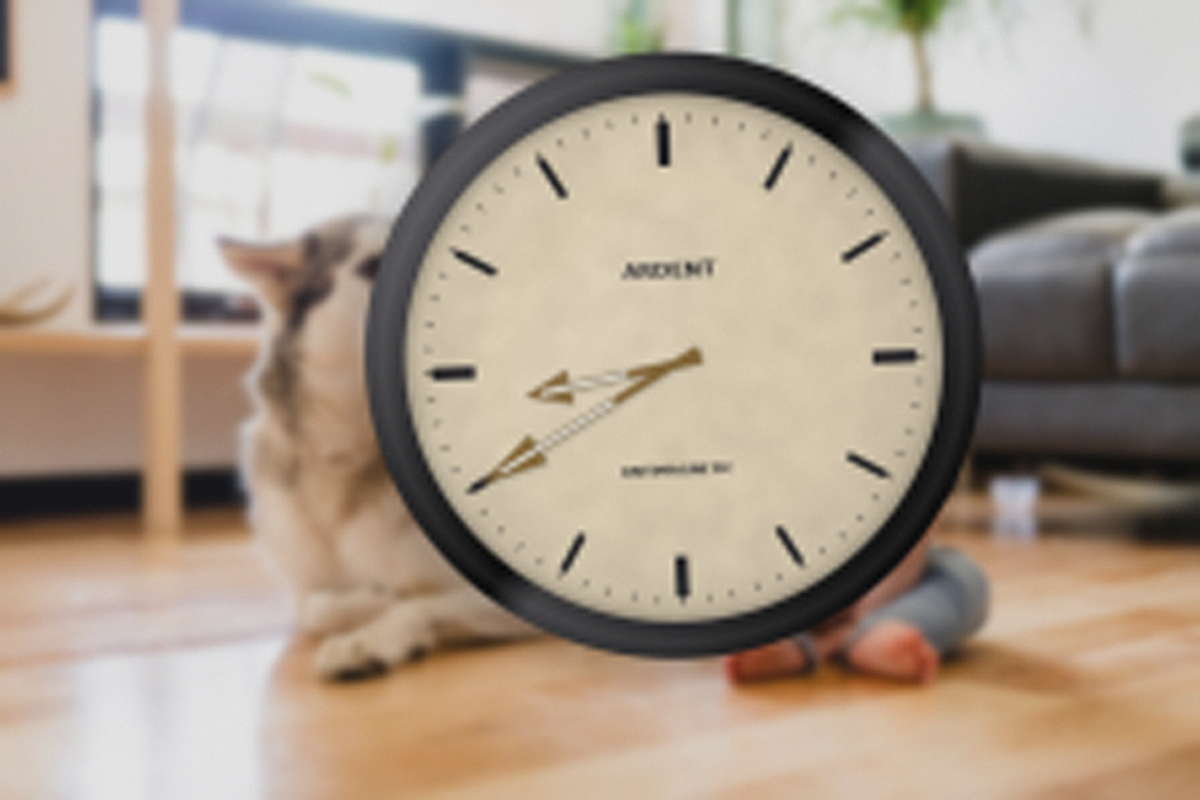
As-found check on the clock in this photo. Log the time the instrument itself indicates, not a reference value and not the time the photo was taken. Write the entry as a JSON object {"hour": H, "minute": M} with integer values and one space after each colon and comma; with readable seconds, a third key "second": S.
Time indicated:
{"hour": 8, "minute": 40}
